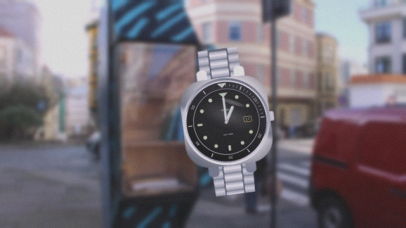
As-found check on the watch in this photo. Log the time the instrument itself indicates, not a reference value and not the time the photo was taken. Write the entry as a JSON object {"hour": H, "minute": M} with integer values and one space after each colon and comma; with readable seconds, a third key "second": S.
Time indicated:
{"hour": 1, "minute": 0}
